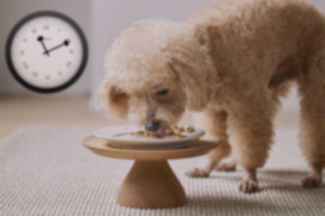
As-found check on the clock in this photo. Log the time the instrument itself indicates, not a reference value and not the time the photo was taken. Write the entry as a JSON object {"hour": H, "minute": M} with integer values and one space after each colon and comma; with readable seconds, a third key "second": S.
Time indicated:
{"hour": 11, "minute": 11}
